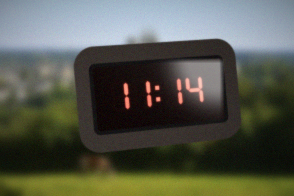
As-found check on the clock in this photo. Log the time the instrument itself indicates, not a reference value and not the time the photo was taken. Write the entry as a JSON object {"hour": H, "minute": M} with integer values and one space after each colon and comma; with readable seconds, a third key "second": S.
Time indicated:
{"hour": 11, "minute": 14}
